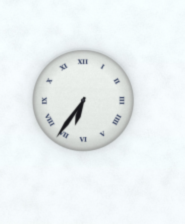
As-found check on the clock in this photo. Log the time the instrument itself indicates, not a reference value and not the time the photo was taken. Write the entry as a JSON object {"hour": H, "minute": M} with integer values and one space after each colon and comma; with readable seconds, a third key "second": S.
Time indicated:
{"hour": 6, "minute": 36}
